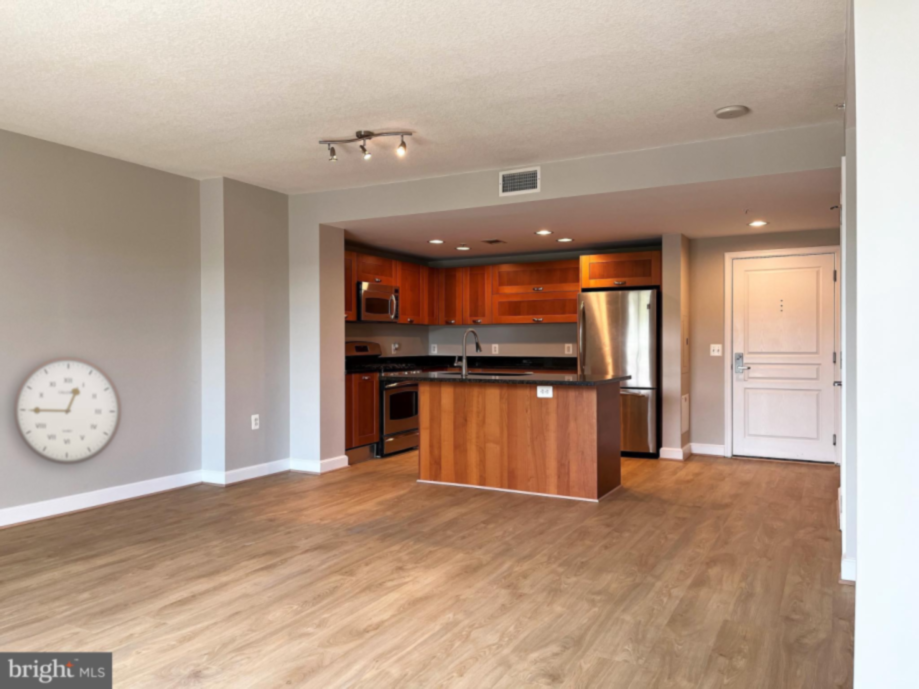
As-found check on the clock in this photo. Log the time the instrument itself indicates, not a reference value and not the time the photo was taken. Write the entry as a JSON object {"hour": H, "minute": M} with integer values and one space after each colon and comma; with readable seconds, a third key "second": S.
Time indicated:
{"hour": 12, "minute": 45}
